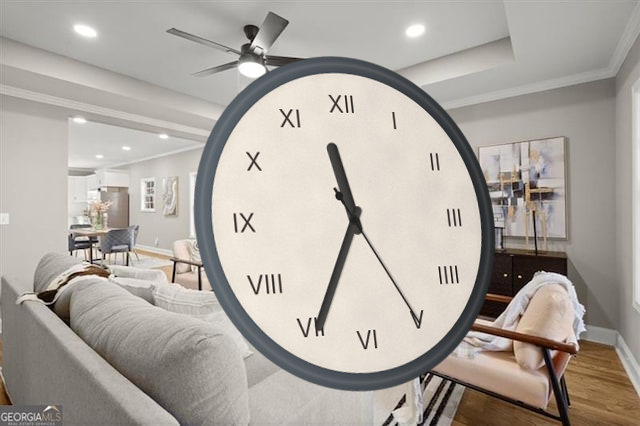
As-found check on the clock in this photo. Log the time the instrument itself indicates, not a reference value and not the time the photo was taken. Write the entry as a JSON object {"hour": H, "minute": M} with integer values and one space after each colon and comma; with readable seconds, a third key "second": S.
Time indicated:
{"hour": 11, "minute": 34, "second": 25}
